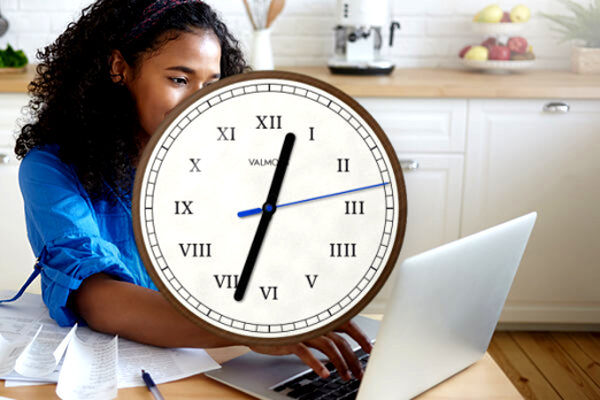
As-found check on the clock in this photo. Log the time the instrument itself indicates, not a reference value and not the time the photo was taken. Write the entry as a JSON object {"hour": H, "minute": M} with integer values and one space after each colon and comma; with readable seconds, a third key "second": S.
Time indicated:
{"hour": 12, "minute": 33, "second": 13}
